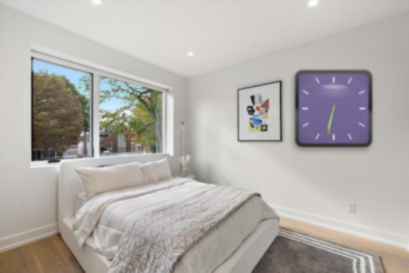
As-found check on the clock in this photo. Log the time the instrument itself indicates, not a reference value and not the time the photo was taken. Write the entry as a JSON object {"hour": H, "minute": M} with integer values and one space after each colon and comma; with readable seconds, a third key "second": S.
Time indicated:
{"hour": 6, "minute": 32}
